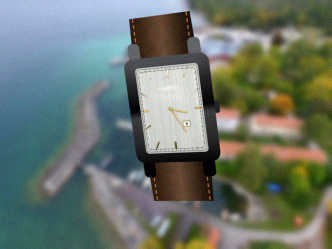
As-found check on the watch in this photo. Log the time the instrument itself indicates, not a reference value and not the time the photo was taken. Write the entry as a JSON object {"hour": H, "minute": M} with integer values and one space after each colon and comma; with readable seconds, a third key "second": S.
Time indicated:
{"hour": 3, "minute": 25}
